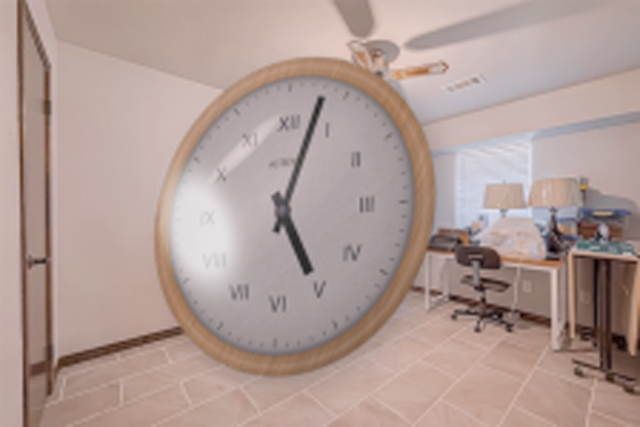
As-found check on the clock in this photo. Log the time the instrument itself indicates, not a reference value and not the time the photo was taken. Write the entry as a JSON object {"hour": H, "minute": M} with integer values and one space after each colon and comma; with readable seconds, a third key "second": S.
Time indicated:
{"hour": 5, "minute": 3}
